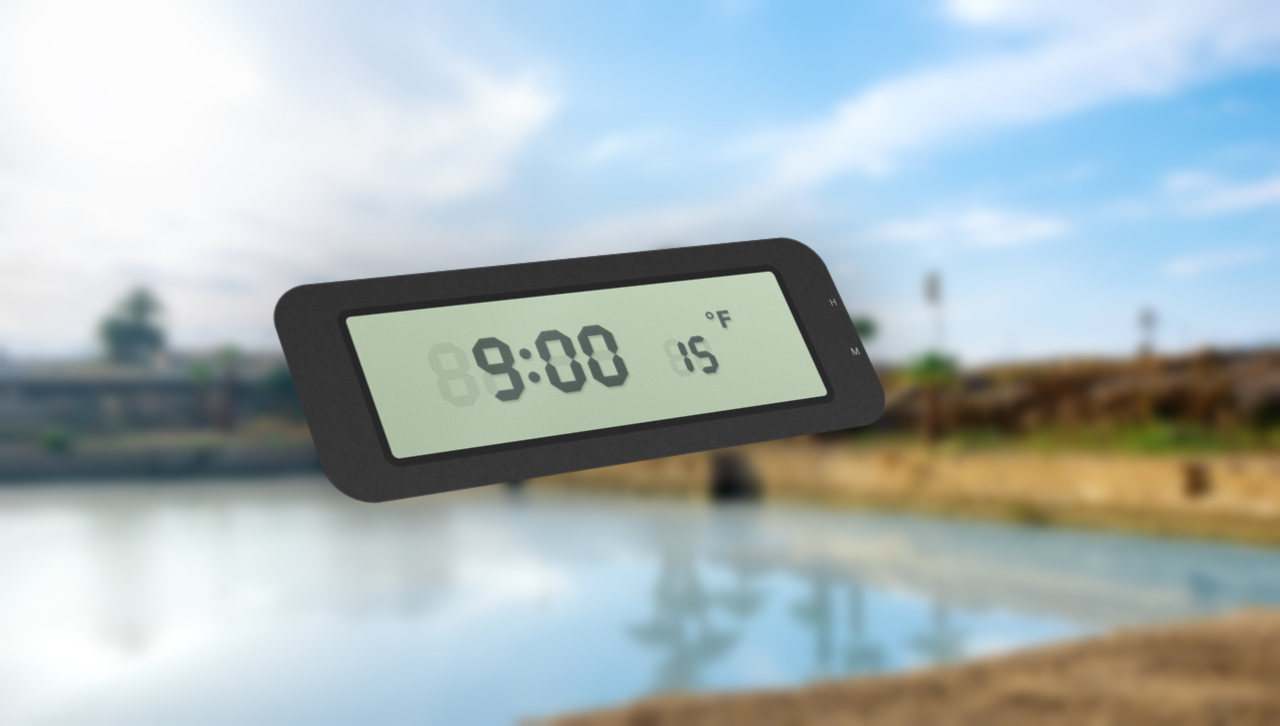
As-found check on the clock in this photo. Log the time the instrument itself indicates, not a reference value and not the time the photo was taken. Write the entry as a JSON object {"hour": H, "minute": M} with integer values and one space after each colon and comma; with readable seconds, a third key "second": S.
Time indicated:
{"hour": 9, "minute": 0}
